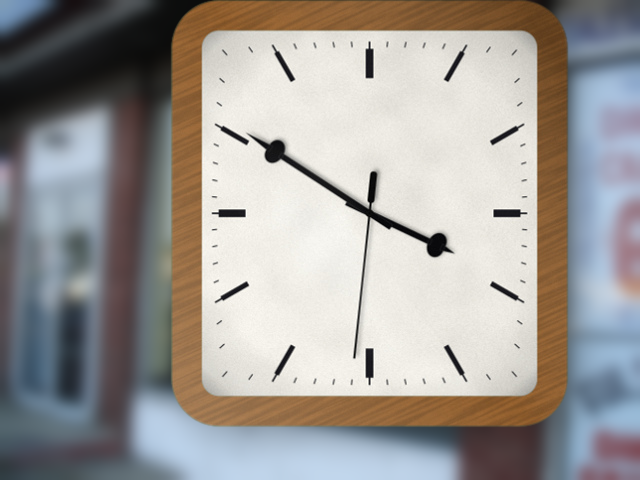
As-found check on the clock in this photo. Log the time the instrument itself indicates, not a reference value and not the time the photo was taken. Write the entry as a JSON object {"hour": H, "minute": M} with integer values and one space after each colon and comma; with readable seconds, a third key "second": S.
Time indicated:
{"hour": 3, "minute": 50, "second": 31}
